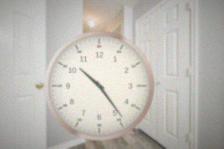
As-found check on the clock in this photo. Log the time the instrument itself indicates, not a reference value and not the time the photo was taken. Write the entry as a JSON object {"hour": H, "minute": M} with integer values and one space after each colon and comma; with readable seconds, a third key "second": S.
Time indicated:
{"hour": 10, "minute": 24}
